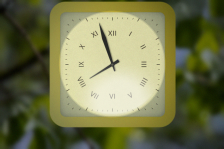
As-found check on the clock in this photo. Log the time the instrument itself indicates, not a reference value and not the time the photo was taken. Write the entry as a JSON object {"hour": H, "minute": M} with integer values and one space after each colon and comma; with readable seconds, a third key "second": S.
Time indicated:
{"hour": 7, "minute": 57}
